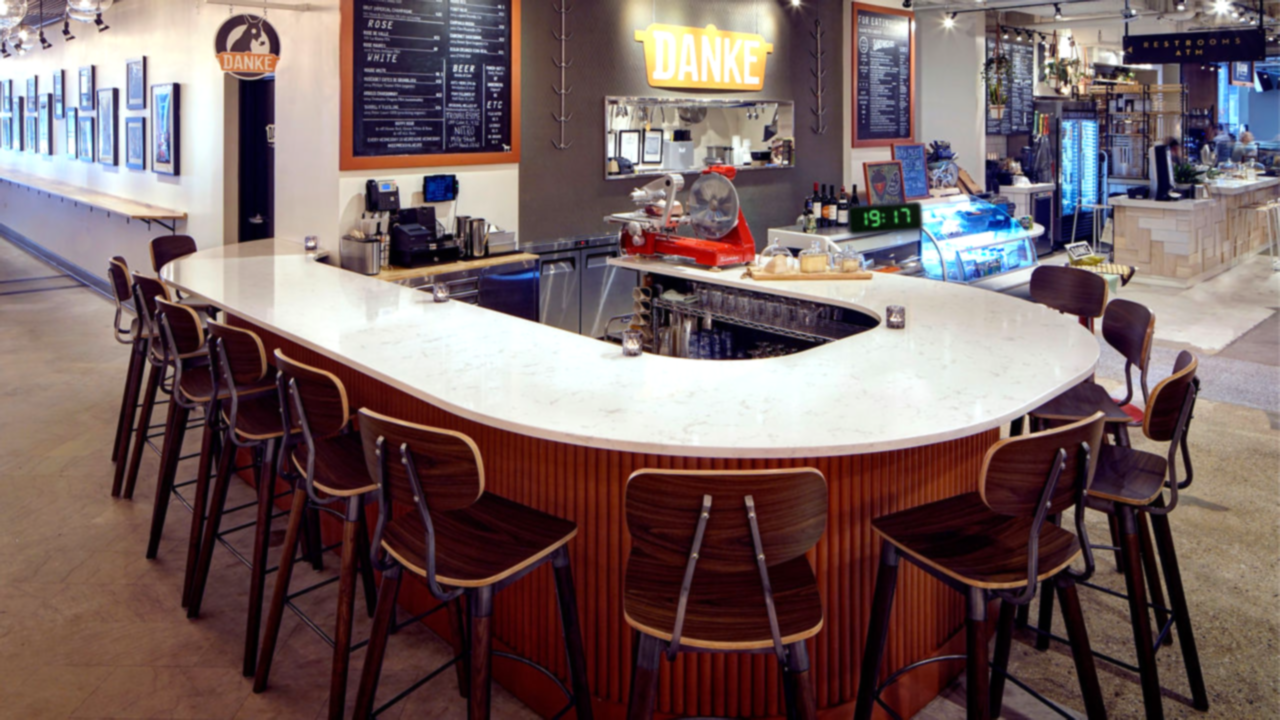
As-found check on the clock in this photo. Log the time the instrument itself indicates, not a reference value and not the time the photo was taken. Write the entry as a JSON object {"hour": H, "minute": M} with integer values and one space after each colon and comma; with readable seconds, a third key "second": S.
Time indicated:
{"hour": 19, "minute": 17}
